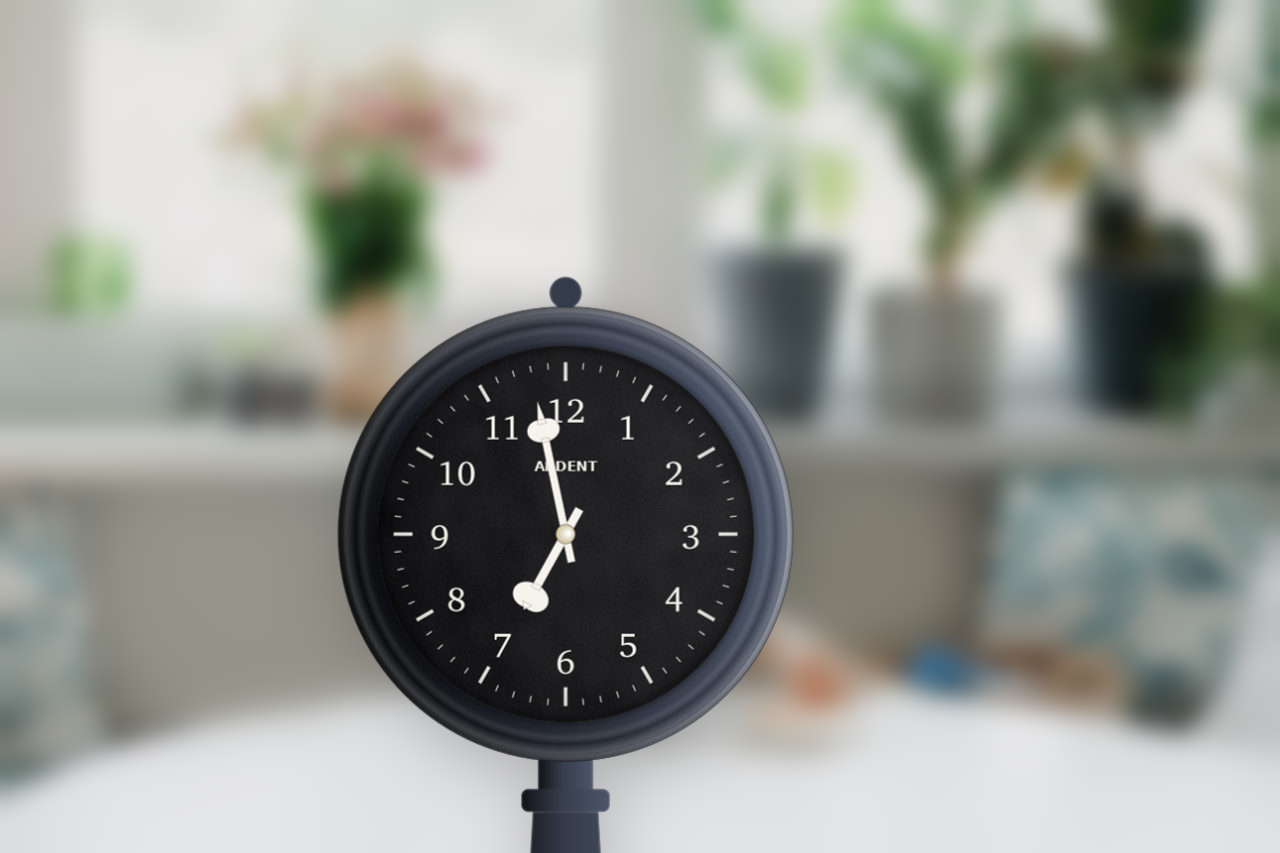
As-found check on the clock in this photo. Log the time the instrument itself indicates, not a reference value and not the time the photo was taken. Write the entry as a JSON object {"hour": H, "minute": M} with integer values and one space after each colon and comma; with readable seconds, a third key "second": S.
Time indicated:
{"hour": 6, "minute": 58}
